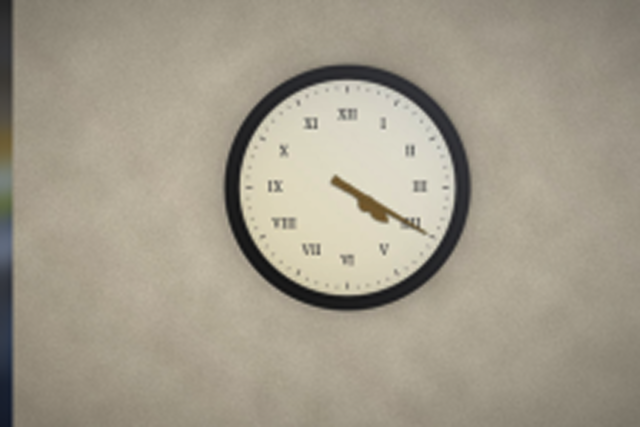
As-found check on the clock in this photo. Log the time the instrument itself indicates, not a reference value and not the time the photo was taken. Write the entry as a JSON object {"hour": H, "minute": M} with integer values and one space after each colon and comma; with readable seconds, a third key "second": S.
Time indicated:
{"hour": 4, "minute": 20}
